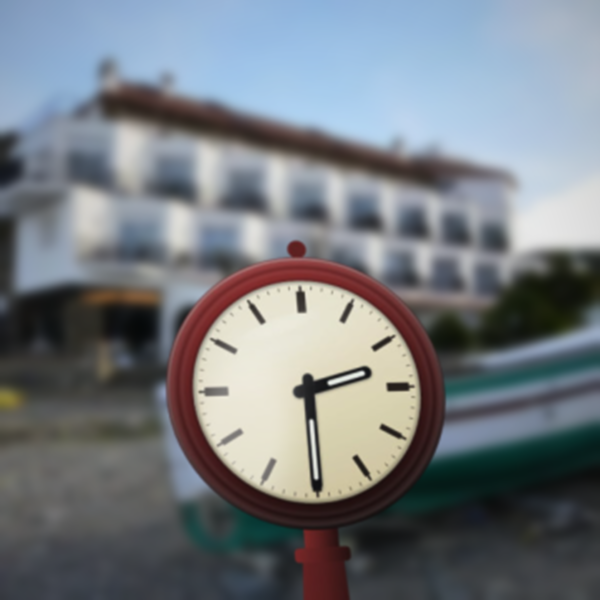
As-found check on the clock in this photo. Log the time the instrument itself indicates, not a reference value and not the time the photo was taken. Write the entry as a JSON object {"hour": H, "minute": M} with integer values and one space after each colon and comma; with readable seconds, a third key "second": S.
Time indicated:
{"hour": 2, "minute": 30}
